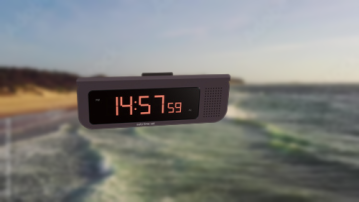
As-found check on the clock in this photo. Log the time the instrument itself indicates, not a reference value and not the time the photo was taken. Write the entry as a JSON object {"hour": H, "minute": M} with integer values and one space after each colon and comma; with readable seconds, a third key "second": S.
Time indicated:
{"hour": 14, "minute": 57, "second": 59}
